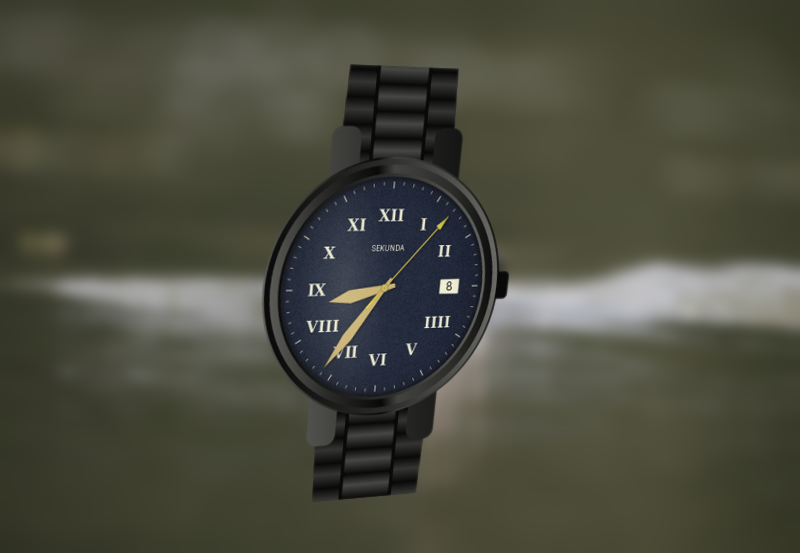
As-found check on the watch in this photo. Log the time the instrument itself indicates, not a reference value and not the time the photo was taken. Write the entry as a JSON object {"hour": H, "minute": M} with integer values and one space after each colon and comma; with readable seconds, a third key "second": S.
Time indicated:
{"hour": 8, "minute": 36, "second": 7}
